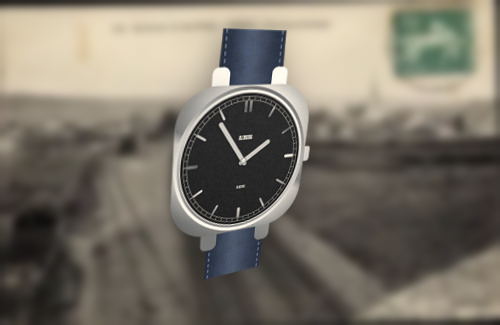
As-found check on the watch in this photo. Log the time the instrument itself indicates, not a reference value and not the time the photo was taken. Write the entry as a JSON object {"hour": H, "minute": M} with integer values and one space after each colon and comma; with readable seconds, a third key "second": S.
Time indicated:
{"hour": 1, "minute": 54}
